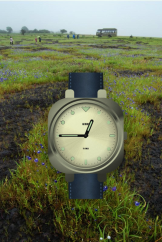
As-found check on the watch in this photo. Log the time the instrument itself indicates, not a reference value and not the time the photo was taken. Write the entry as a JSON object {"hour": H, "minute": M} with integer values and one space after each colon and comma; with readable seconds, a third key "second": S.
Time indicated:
{"hour": 12, "minute": 45}
